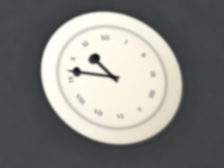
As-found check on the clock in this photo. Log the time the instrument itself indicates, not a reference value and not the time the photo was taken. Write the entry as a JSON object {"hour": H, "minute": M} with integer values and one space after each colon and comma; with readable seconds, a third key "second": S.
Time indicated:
{"hour": 10, "minute": 47}
